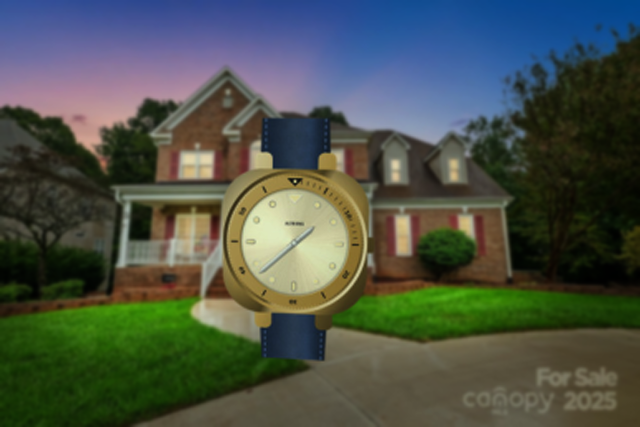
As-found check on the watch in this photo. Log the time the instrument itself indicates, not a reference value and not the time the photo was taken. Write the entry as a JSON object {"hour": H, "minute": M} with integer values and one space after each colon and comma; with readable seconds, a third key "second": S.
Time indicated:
{"hour": 1, "minute": 38}
